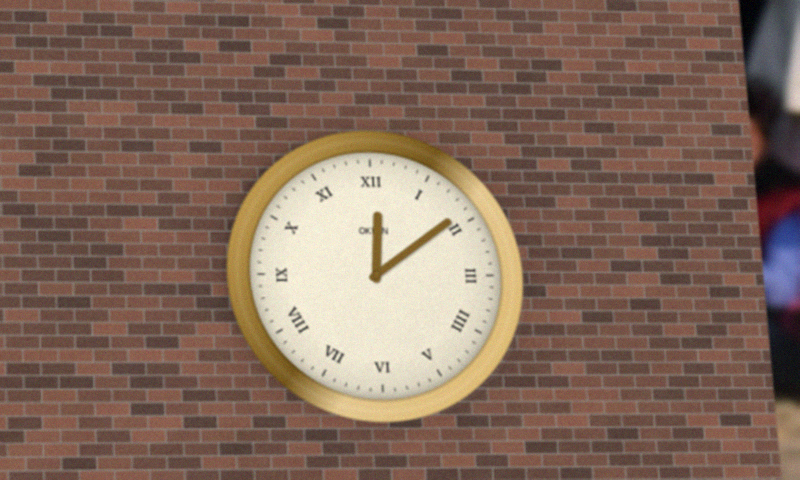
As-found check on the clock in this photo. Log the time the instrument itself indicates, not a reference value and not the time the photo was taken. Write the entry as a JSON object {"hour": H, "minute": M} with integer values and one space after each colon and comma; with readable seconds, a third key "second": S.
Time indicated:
{"hour": 12, "minute": 9}
